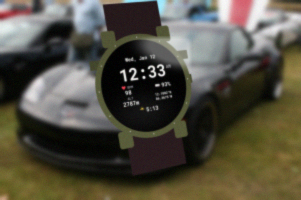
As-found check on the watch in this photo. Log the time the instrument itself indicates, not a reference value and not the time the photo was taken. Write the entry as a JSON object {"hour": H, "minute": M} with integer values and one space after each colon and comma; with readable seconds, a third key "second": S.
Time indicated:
{"hour": 12, "minute": 33}
